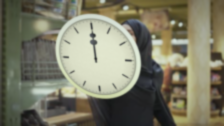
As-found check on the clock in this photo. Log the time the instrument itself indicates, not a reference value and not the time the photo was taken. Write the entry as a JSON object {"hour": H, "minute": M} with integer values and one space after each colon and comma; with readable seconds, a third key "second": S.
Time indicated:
{"hour": 12, "minute": 0}
